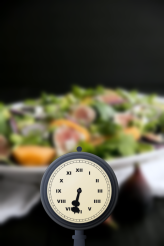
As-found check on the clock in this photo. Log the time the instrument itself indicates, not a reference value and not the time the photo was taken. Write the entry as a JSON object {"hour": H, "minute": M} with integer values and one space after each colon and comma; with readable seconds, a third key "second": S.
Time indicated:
{"hour": 6, "minute": 32}
